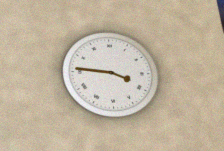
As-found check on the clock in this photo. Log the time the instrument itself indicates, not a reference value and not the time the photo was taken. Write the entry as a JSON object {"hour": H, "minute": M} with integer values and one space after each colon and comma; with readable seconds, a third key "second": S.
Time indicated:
{"hour": 3, "minute": 46}
